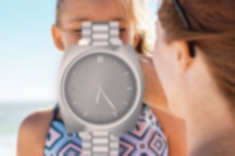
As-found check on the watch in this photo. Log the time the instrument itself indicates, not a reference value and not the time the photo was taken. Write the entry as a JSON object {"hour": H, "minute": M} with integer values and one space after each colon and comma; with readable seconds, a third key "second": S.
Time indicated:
{"hour": 6, "minute": 24}
